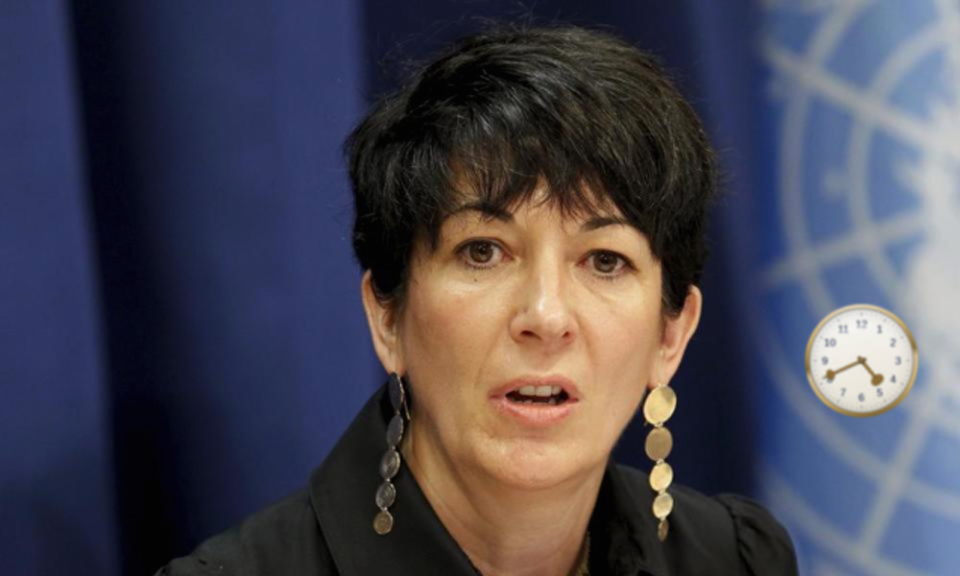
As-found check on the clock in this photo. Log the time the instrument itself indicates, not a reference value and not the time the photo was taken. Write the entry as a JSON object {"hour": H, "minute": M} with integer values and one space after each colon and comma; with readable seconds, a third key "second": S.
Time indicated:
{"hour": 4, "minute": 41}
